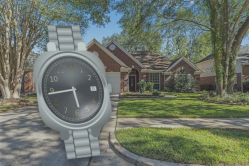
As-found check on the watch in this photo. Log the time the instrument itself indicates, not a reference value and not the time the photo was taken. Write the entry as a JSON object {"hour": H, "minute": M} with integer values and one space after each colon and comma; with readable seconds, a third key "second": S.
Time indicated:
{"hour": 5, "minute": 44}
